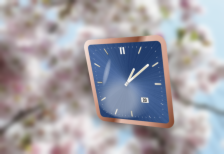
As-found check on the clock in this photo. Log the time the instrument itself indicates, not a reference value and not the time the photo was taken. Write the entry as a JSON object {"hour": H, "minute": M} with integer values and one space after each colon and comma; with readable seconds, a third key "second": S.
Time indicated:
{"hour": 1, "minute": 9}
